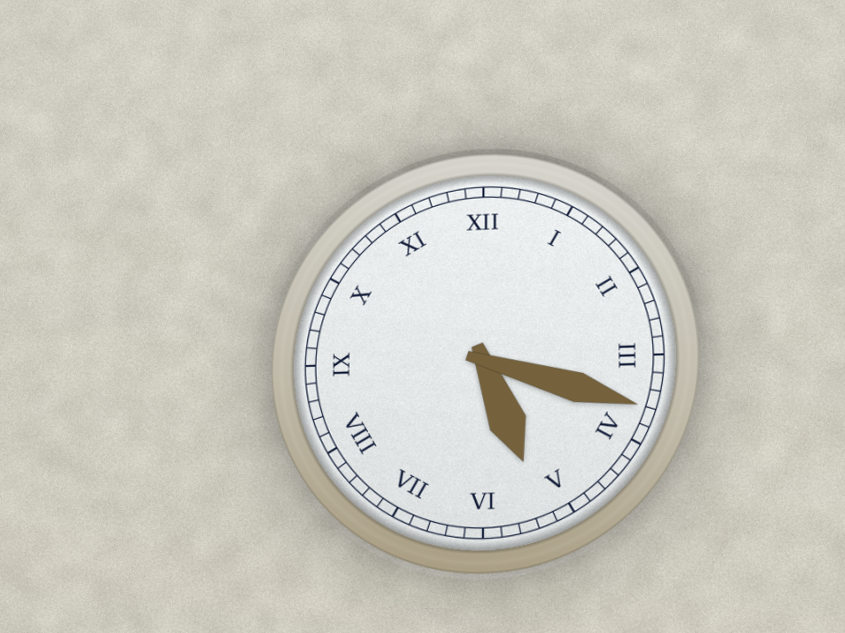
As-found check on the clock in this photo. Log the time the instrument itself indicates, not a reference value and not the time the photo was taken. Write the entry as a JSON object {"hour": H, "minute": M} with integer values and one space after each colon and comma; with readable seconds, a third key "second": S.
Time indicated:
{"hour": 5, "minute": 18}
